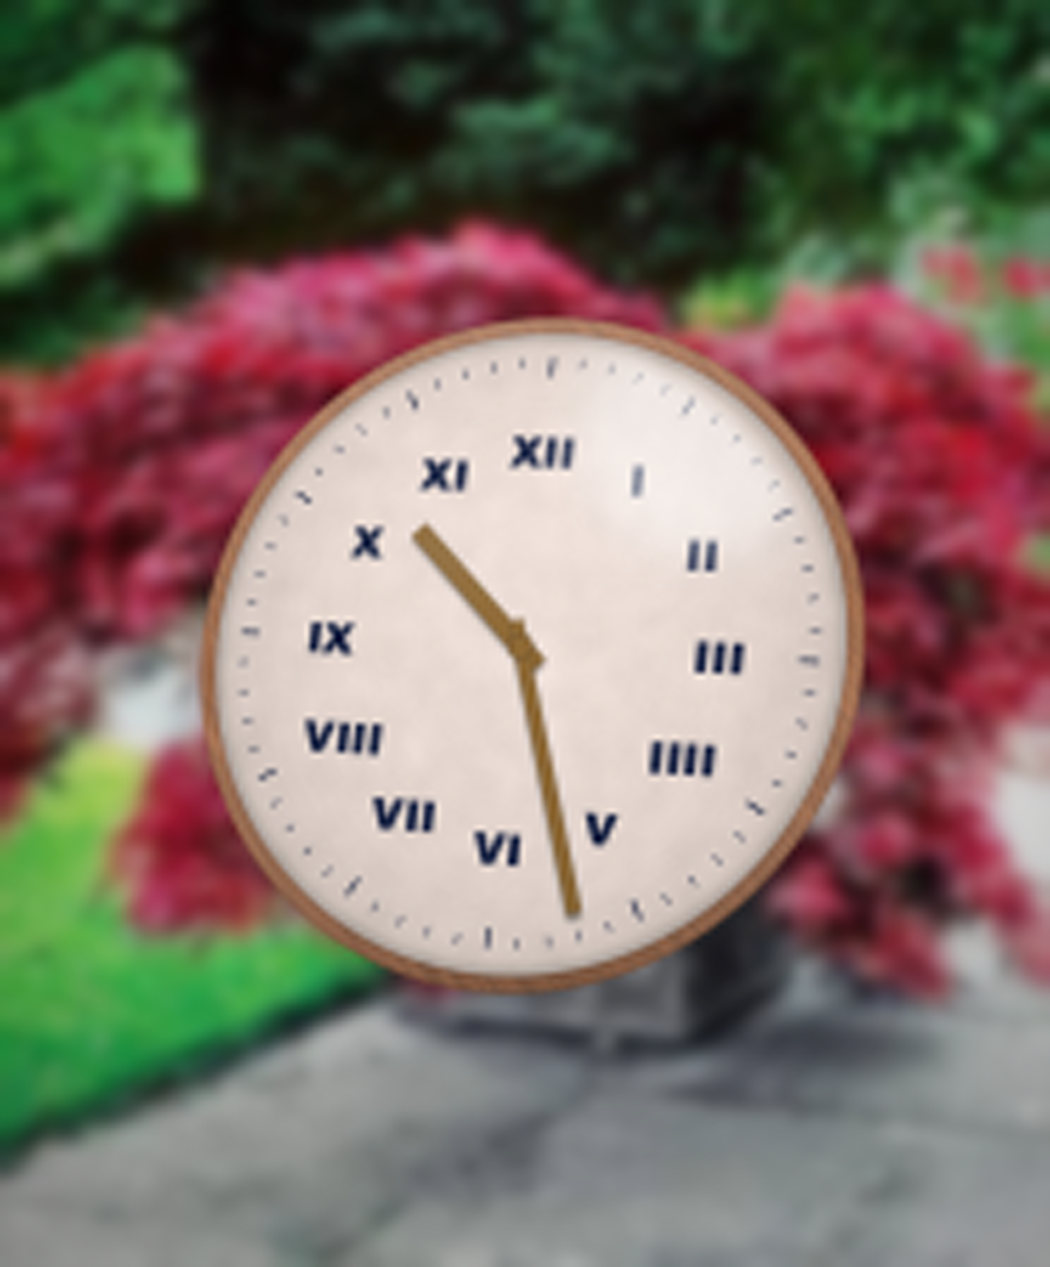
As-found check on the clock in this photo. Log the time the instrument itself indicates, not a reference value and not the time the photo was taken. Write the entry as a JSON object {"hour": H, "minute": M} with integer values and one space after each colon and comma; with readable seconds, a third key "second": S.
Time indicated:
{"hour": 10, "minute": 27}
